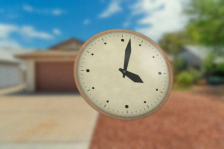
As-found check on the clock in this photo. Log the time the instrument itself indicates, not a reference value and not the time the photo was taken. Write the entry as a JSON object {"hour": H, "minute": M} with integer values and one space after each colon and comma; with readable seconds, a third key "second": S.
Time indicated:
{"hour": 4, "minute": 2}
